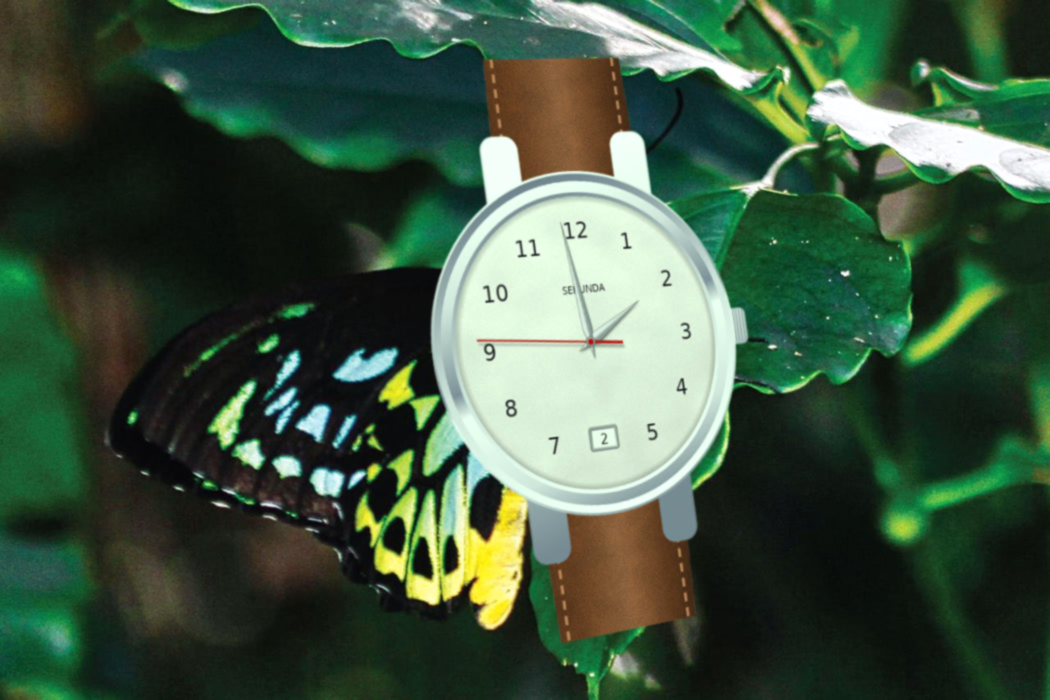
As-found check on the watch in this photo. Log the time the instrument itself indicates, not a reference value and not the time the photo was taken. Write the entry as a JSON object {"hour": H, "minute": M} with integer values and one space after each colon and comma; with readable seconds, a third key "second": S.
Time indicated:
{"hour": 1, "minute": 58, "second": 46}
